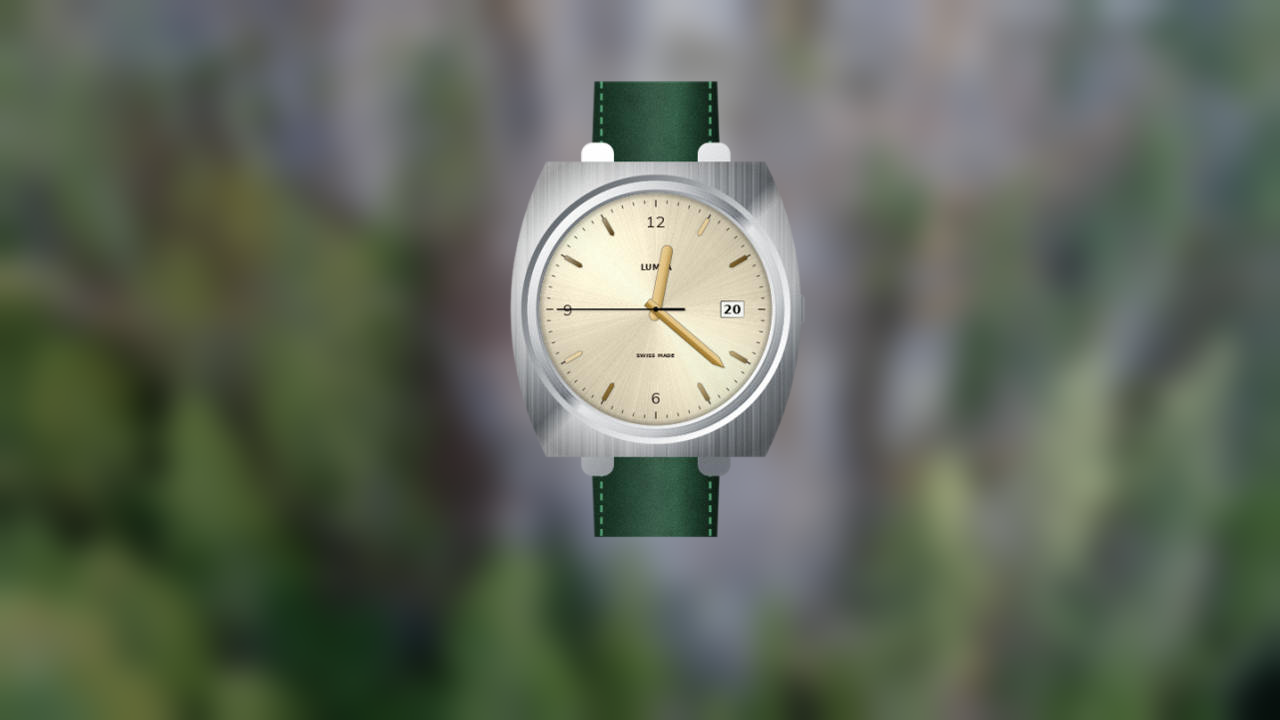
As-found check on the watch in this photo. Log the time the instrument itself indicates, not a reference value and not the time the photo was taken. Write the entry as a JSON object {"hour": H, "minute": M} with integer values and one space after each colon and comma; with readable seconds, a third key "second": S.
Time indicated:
{"hour": 12, "minute": 21, "second": 45}
